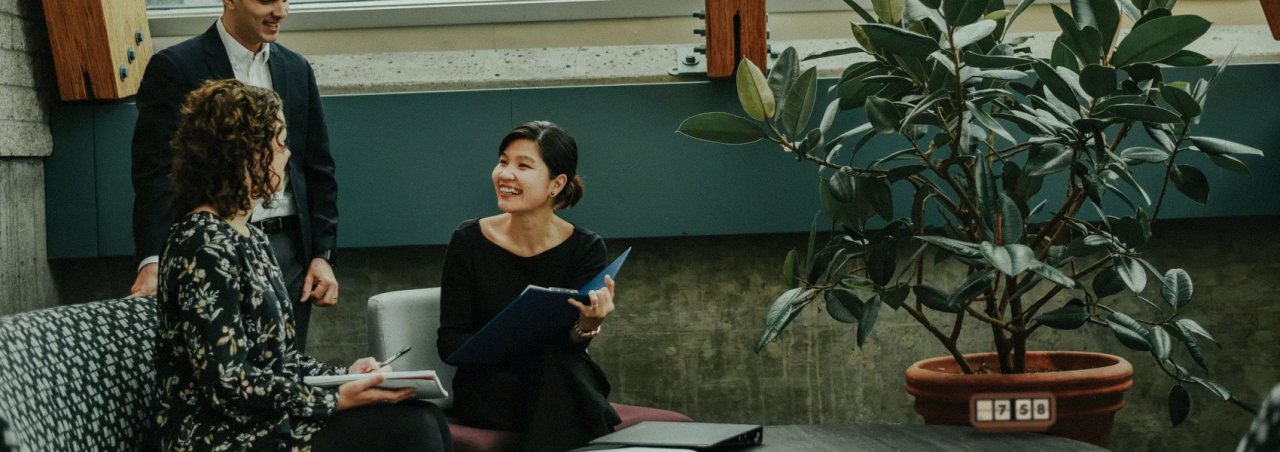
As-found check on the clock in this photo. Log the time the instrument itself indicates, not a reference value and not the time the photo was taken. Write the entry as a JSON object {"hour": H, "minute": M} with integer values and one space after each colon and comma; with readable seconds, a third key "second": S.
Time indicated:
{"hour": 7, "minute": 58}
